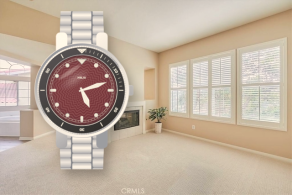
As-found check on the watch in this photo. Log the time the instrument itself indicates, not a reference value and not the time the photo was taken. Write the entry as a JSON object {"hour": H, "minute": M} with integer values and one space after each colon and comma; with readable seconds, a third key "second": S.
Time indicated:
{"hour": 5, "minute": 12}
